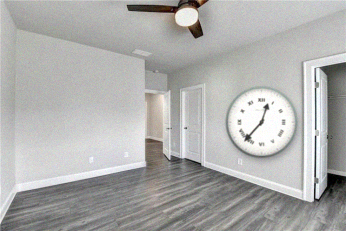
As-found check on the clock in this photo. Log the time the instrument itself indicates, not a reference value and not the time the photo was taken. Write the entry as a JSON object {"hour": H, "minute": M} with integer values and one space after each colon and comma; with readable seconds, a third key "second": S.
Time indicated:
{"hour": 12, "minute": 37}
